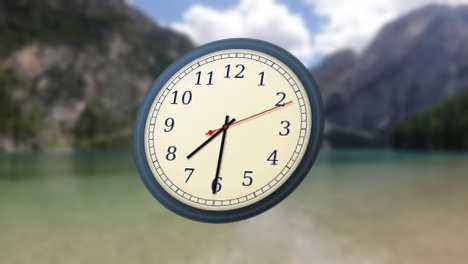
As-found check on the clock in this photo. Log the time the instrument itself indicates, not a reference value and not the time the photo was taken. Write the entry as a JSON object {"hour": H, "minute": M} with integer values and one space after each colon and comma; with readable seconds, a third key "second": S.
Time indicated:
{"hour": 7, "minute": 30, "second": 11}
